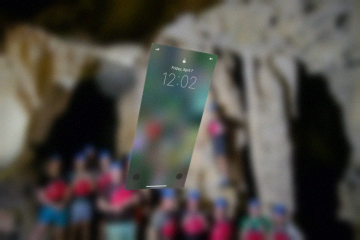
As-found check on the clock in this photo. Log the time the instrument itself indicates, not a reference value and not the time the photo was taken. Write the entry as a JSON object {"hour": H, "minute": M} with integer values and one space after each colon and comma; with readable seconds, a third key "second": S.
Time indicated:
{"hour": 12, "minute": 2}
